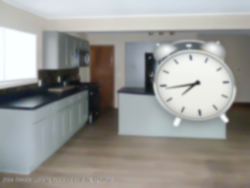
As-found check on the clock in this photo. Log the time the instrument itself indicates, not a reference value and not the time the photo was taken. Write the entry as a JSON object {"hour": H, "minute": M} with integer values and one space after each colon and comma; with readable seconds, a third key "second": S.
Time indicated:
{"hour": 7, "minute": 44}
